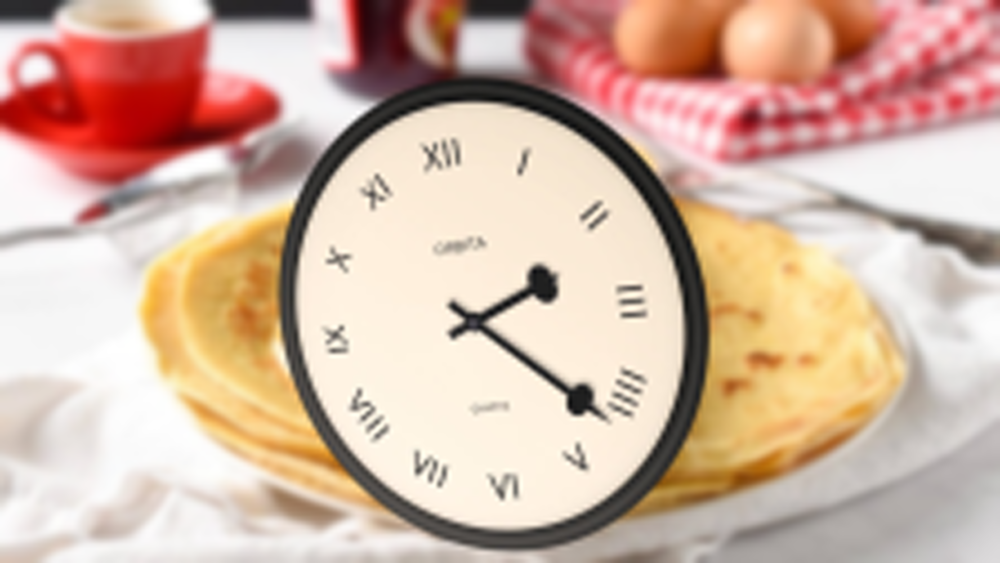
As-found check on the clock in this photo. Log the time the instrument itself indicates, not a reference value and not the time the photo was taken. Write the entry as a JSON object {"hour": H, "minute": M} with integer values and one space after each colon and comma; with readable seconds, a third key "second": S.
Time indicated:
{"hour": 2, "minute": 22}
